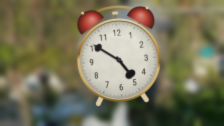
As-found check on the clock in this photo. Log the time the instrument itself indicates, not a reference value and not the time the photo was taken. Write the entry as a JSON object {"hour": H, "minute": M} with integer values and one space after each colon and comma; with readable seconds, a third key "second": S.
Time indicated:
{"hour": 4, "minute": 51}
